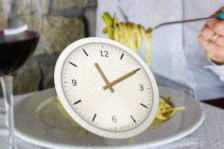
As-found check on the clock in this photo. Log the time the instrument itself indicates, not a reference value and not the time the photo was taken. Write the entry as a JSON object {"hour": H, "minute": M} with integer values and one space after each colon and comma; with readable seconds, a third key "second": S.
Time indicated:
{"hour": 11, "minute": 10}
